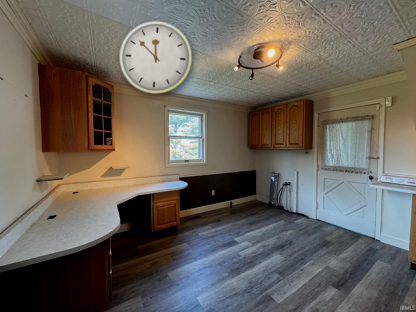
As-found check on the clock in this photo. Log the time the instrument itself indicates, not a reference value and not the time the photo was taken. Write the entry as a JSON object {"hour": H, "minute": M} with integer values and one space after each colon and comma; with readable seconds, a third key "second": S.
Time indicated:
{"hour": 11, "minute": 52}
